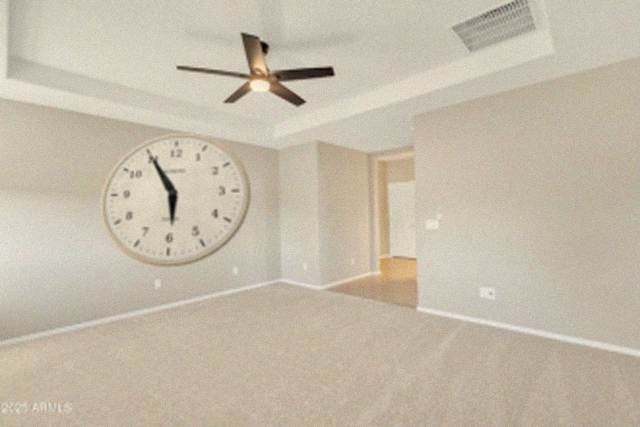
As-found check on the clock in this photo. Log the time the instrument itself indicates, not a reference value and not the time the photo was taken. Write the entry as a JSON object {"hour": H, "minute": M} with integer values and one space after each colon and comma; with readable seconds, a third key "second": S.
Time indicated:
{"hour": 5, "minute": 55}
